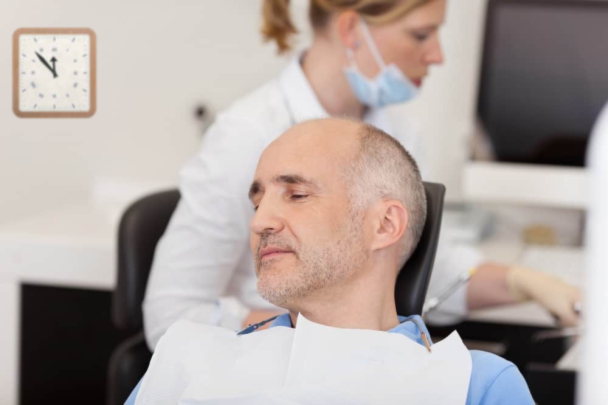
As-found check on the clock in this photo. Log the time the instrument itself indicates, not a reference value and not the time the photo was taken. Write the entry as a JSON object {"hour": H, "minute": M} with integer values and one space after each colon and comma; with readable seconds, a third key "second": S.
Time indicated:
{"hour": 11, "minute": 53}
